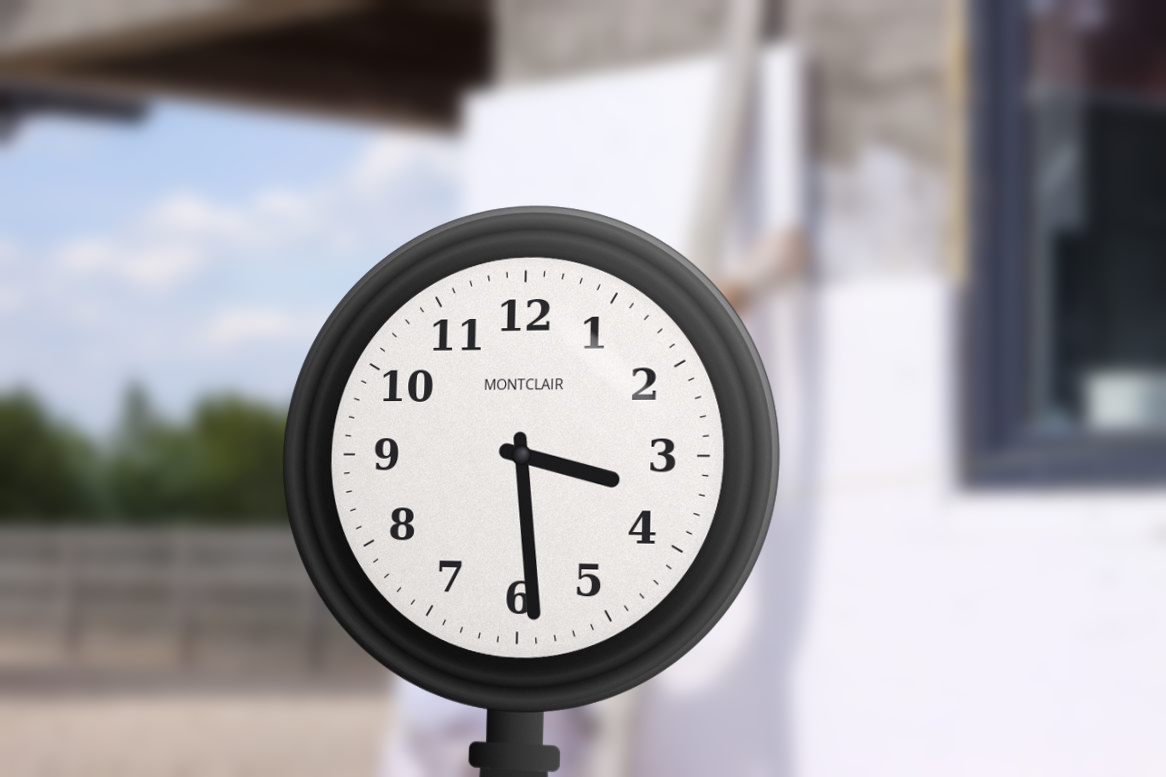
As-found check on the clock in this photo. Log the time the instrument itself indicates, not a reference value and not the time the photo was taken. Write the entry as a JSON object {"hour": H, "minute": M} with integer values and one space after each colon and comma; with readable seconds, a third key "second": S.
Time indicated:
{"hour": 3, "minute": 29}
